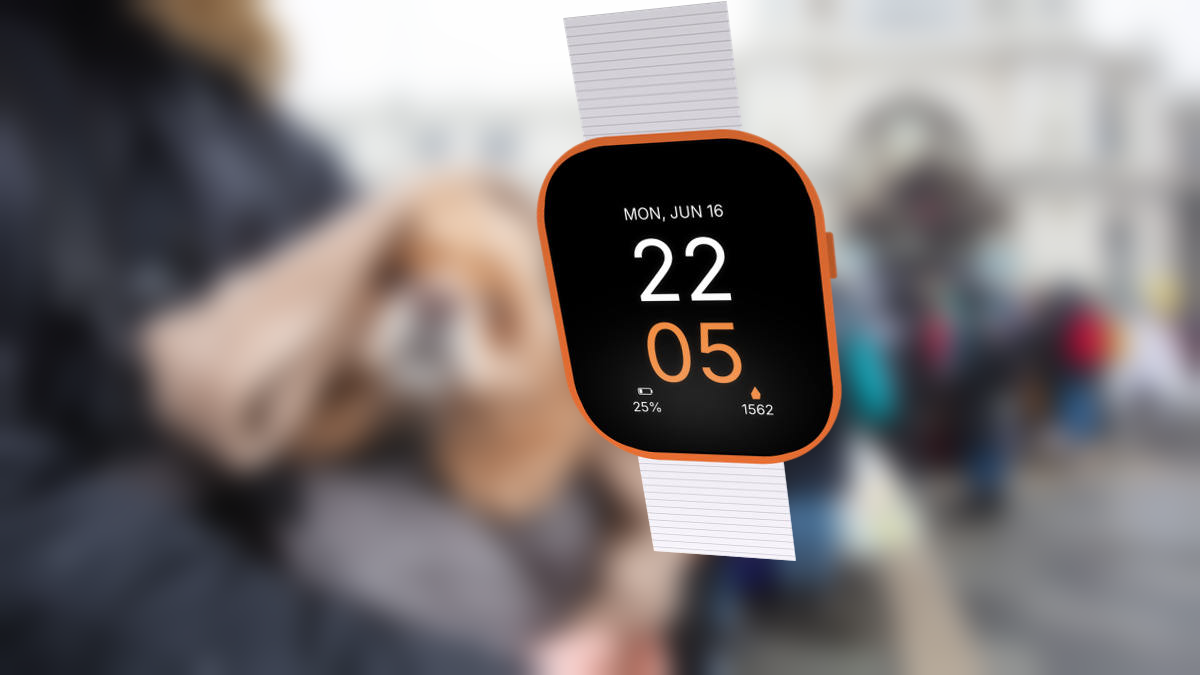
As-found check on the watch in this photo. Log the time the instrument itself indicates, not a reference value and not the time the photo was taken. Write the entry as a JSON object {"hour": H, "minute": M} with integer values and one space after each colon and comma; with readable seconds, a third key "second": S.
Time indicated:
{"hour": 22, "minute": 5}
